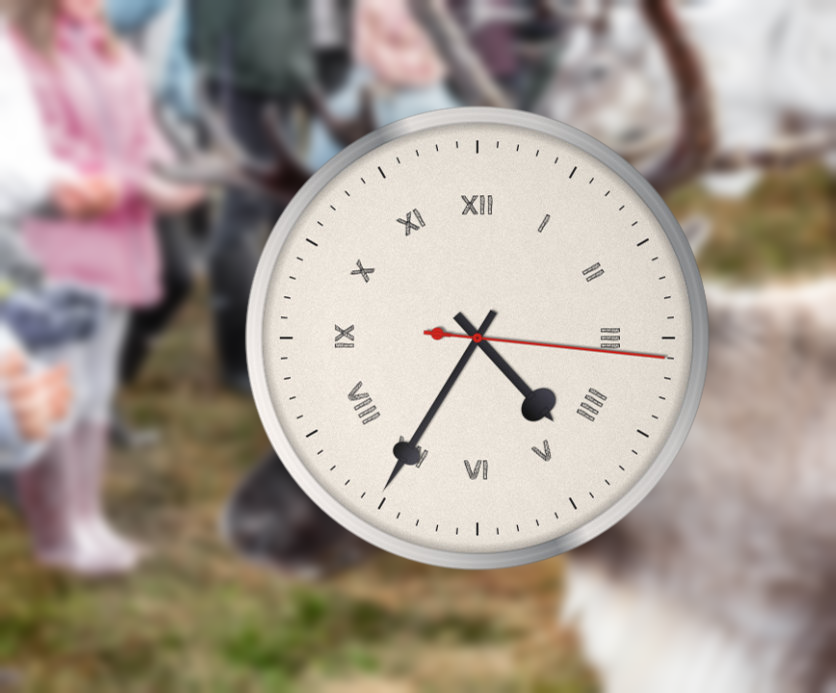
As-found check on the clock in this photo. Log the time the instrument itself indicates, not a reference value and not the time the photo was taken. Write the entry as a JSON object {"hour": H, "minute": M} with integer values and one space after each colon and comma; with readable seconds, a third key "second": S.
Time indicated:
{"hour": 4, "minute": 35, "second": 16}
